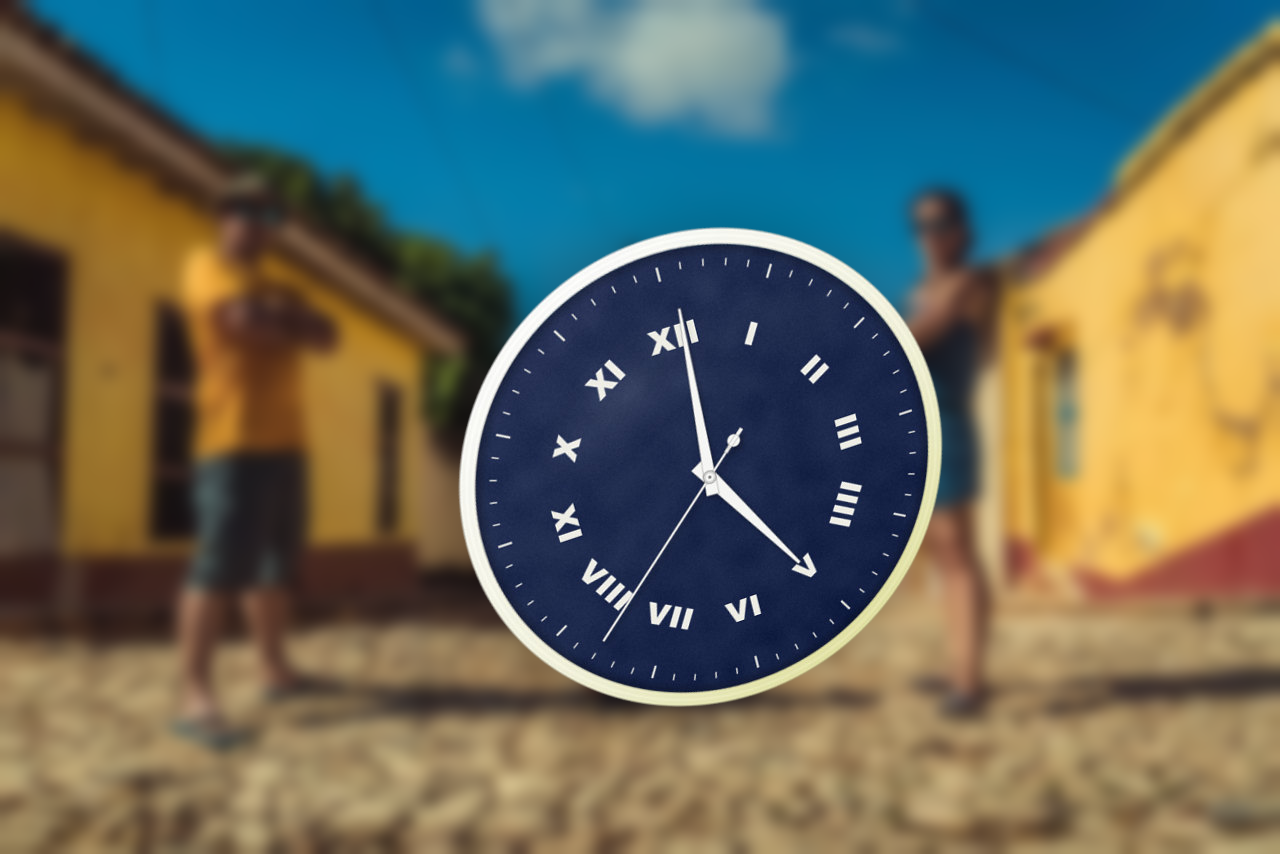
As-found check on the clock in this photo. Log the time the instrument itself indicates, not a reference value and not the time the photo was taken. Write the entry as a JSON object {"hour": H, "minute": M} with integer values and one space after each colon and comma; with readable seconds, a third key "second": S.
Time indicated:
{"hour": 5, "minute": 0, "second": 38}
